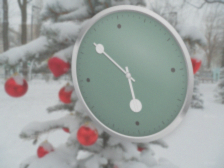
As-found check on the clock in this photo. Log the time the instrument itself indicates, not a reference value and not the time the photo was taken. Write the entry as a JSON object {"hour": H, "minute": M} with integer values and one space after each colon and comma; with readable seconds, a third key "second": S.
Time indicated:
{"hour": 5, "minute": 53}
